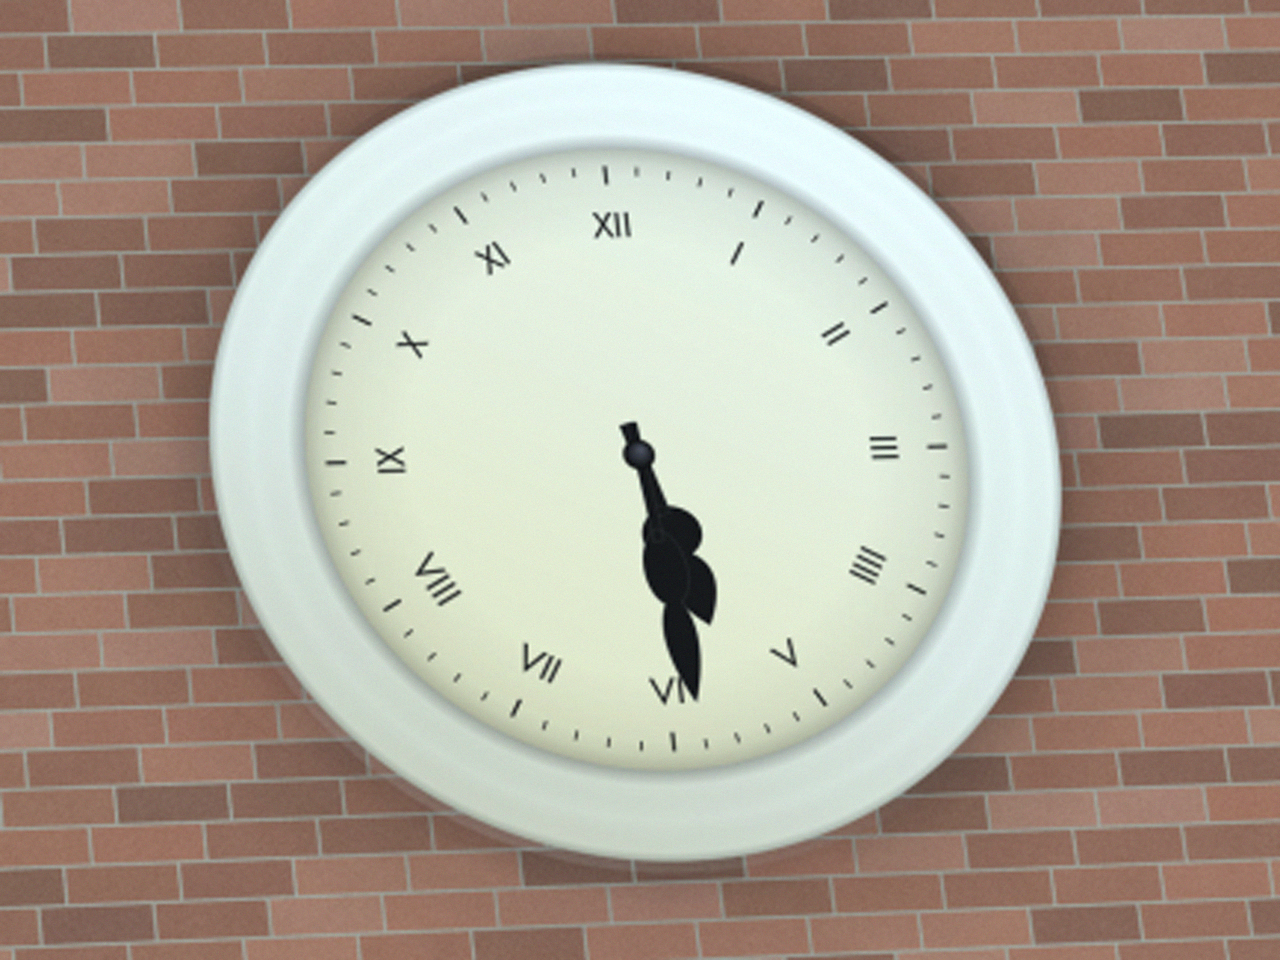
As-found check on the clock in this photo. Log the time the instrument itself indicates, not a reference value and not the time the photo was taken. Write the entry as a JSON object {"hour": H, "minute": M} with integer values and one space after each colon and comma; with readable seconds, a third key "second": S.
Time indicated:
{"hour": 5, "minute": 29}
